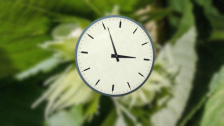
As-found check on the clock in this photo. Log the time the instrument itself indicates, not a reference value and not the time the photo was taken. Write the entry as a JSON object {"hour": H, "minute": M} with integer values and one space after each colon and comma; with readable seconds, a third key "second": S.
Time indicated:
{"hour": 2, "minute": 56}
